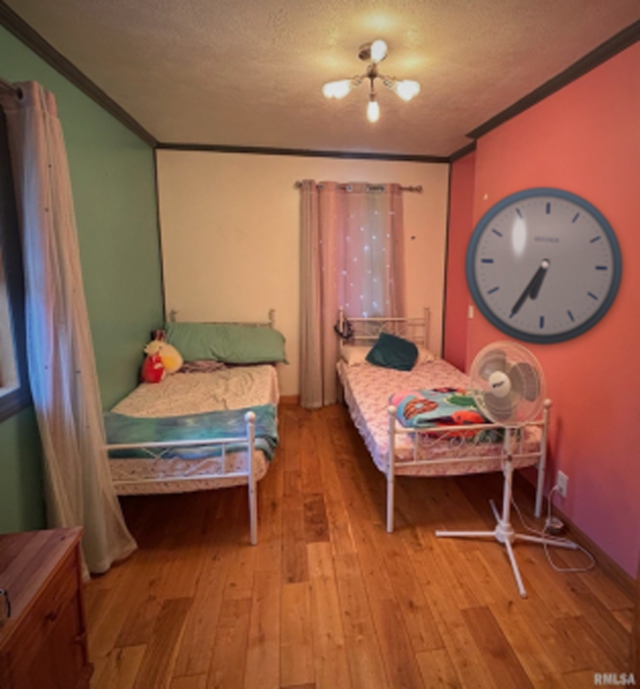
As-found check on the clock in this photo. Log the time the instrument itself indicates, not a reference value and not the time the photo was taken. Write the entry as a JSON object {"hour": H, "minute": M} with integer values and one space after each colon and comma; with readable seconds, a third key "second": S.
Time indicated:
{"hour": 6, "minute": 35}
